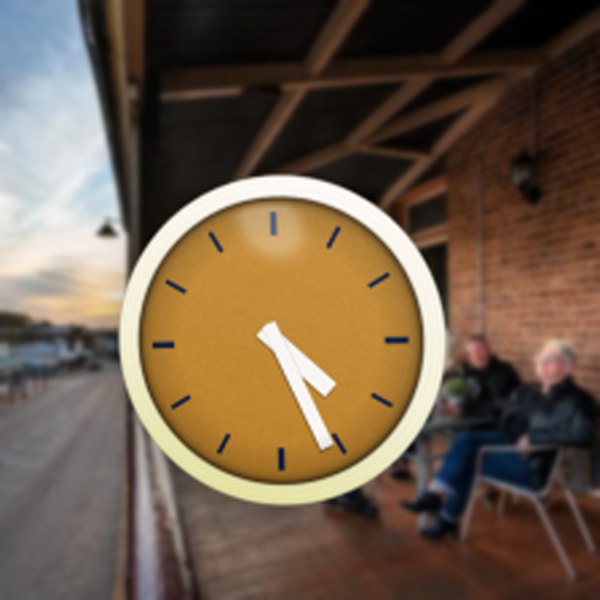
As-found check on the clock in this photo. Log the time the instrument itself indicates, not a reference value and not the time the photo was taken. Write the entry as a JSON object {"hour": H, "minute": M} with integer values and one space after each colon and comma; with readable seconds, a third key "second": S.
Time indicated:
{"hour": 4, "minute": 26}
